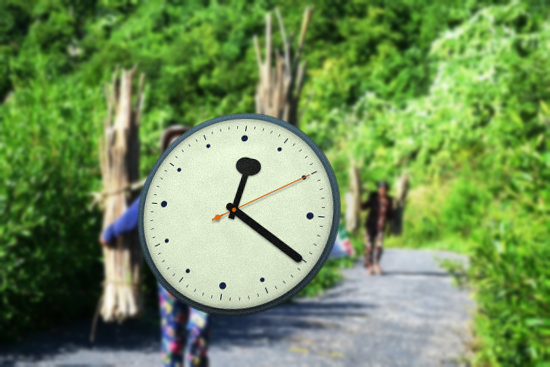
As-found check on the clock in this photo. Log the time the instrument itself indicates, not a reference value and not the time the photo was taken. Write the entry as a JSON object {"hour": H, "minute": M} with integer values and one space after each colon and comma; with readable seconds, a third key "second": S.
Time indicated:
{"hour": 12, "minute": 20, "second": 10}
